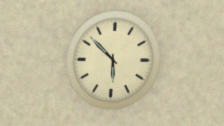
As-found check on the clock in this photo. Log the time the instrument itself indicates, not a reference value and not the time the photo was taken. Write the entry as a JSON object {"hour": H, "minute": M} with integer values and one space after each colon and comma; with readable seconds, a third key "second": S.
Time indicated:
{"hour": 5, "minute": 52}
